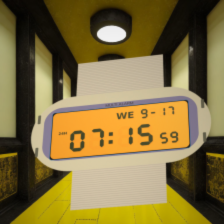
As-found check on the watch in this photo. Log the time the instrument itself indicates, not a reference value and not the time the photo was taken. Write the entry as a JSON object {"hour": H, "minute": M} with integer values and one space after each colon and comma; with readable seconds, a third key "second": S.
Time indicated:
{"hour": 7, "minute": 15, "second": 59}
